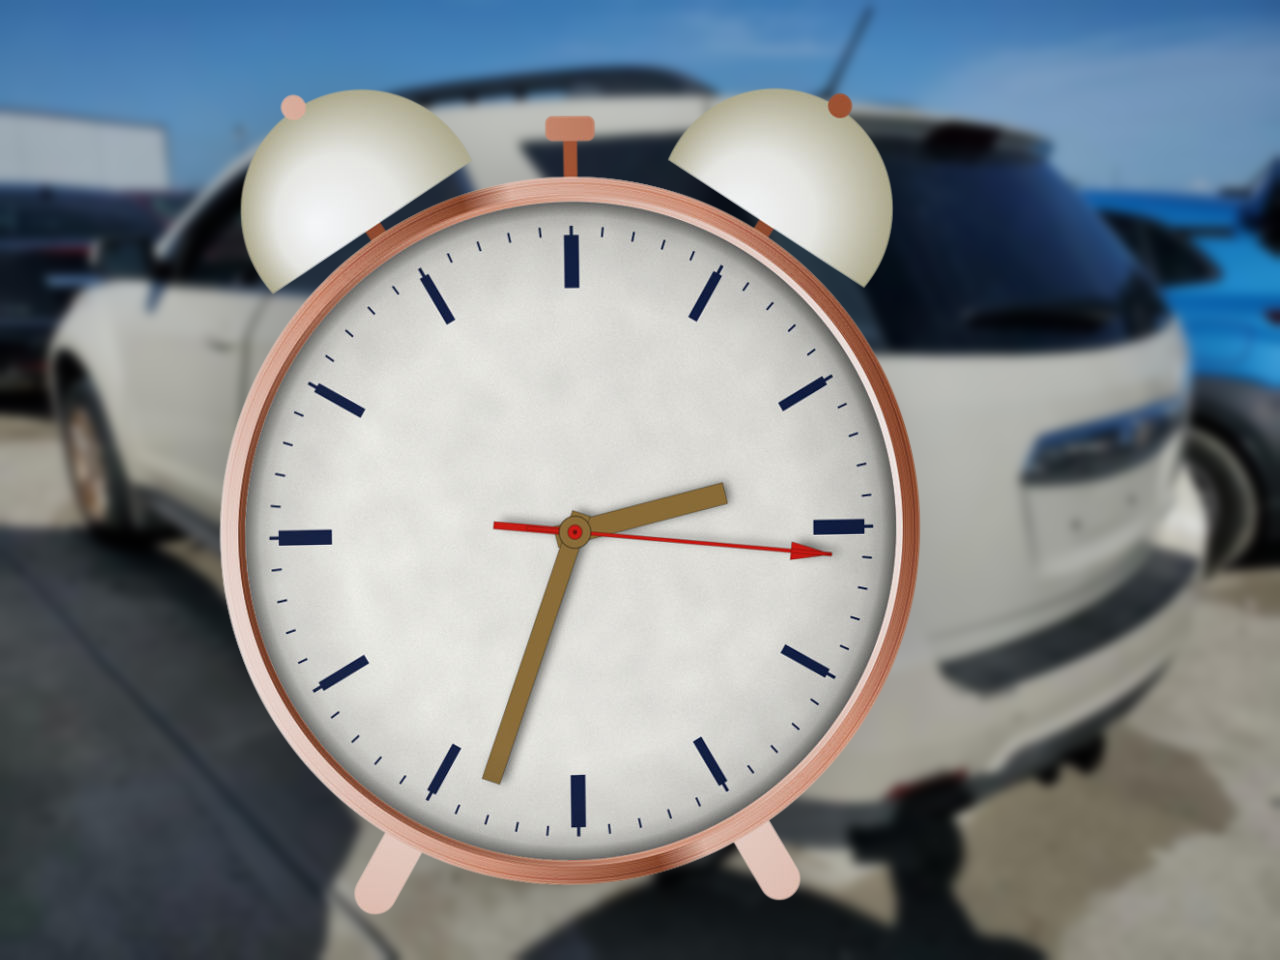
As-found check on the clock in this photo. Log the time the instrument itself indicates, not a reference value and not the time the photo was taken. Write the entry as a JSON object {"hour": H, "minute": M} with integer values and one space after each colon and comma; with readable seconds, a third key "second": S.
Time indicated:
{"hour": 2, "minute": 33, "second": 16}
